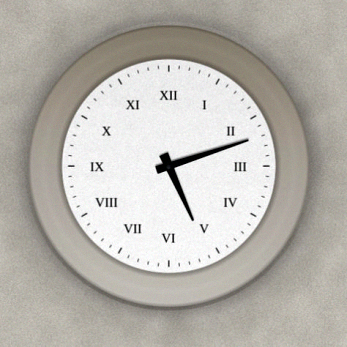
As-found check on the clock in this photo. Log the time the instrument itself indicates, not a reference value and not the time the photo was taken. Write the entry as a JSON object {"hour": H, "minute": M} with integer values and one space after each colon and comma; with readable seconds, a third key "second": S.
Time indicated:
{"hour": 5, "minute": 12}
